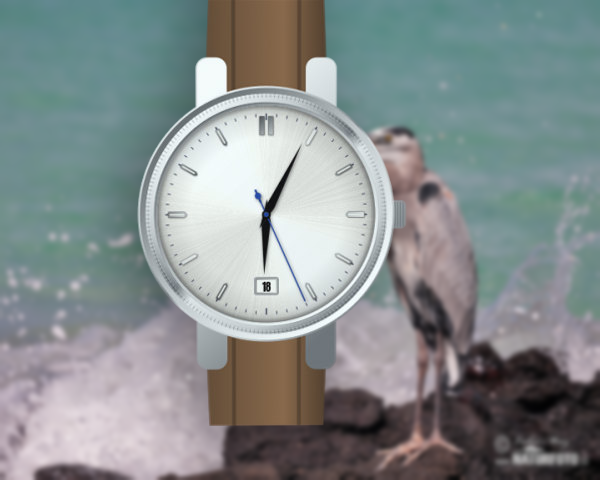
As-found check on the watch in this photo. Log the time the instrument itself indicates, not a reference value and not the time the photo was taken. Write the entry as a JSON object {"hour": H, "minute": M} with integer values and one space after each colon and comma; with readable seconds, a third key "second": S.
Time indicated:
{"hour": 6, "minute": 4, "second": 26}
